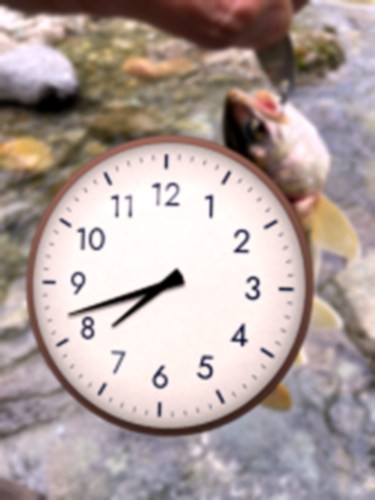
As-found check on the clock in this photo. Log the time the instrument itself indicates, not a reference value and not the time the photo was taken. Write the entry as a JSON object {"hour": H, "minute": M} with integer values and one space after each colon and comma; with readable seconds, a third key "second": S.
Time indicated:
{"hour": 7, "minute": 42}
